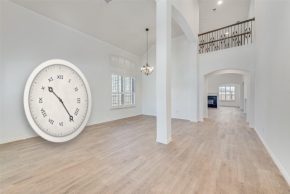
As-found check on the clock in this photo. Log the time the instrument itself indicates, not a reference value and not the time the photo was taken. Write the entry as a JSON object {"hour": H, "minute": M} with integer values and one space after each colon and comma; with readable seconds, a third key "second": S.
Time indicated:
{"hour": 10, "minute": 24}
